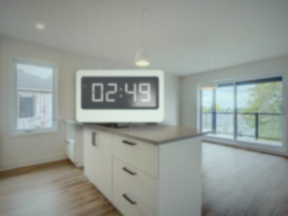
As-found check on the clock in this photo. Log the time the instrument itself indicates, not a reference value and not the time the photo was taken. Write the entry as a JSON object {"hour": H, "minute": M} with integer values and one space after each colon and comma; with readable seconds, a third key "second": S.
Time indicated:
{"hour": 2, "minute": 49}
